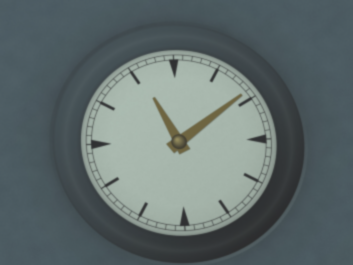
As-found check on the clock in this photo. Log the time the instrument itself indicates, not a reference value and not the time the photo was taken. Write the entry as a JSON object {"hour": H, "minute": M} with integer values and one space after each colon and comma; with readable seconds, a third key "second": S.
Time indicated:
{"hour": 11, "minute": 9}
